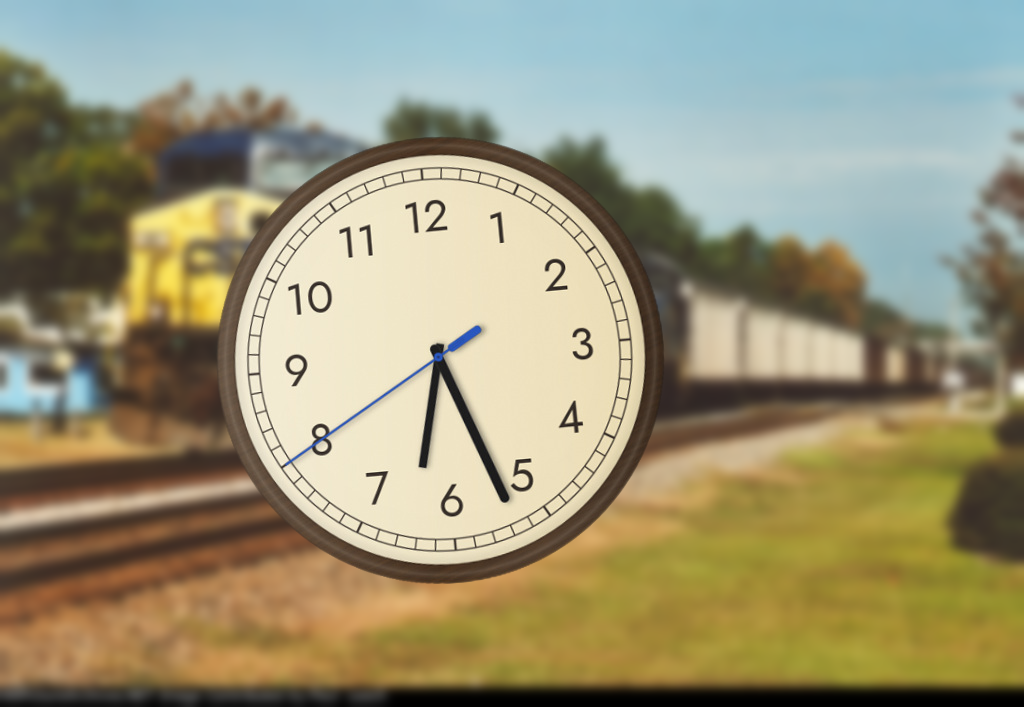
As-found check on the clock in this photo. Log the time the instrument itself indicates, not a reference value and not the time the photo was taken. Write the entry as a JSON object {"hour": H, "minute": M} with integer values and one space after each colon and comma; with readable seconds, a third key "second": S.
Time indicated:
{"hour": 6, "minute": 26, "second": 40}
